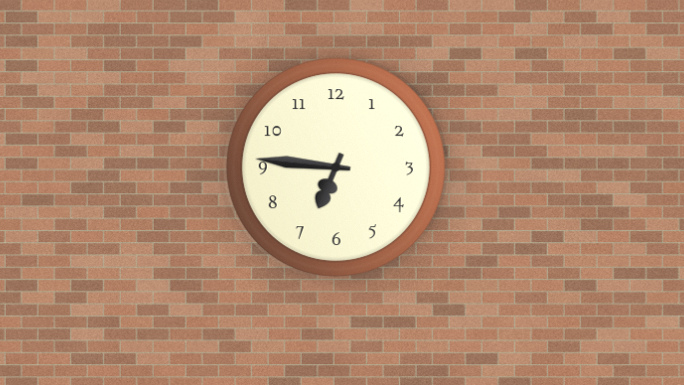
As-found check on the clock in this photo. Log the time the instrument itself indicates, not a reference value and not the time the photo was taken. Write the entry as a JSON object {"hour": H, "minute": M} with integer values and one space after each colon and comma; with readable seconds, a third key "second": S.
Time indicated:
{"hour": 6, "minute": 46}
